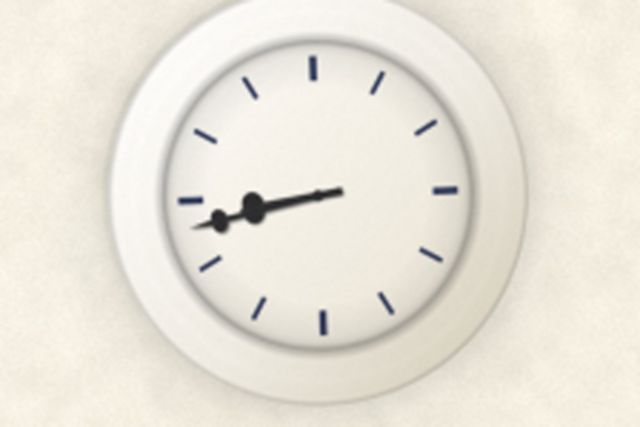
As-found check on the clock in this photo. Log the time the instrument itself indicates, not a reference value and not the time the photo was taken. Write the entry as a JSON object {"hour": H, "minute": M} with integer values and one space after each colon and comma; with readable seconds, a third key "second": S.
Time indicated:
{"hour": 8, "minute": 43}
